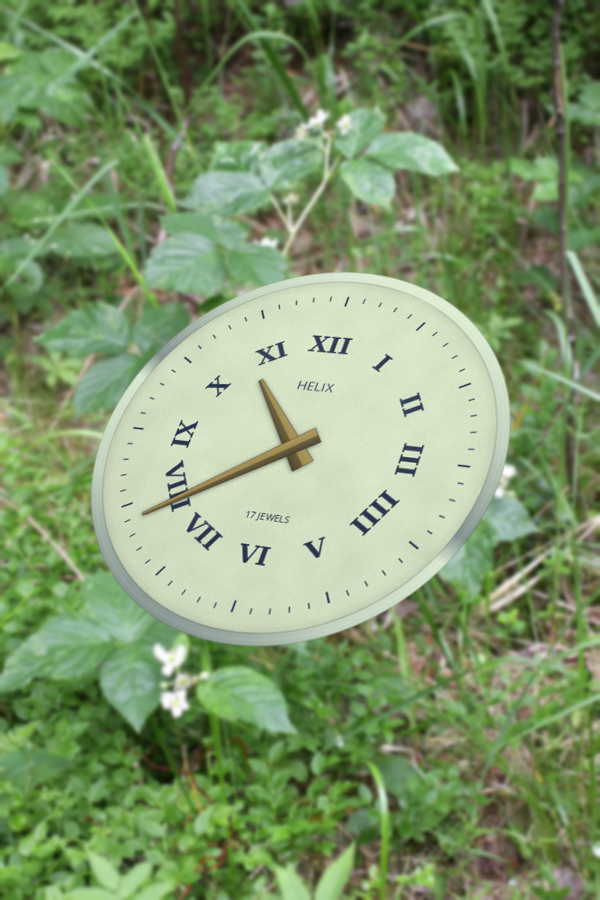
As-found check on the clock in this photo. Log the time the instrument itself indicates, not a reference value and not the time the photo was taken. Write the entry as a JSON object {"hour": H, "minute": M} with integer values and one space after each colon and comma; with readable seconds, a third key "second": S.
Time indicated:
{"hour": 10, "minute": 39}
